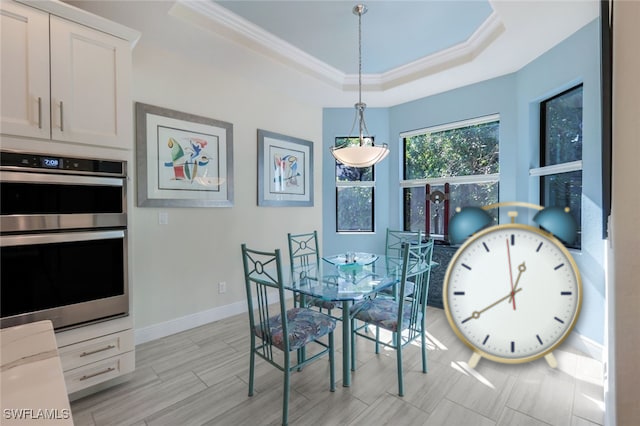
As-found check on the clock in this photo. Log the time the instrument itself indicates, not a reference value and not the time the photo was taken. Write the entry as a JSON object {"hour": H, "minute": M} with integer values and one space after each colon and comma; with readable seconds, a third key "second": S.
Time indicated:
{"hour": 12, "minute": 39, "second": 59}
